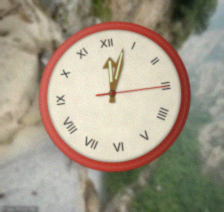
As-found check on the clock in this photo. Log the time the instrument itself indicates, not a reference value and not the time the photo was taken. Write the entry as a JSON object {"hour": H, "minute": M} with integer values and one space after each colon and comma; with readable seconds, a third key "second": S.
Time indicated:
{"hour": 12, "minute": 3, "second": 15}
